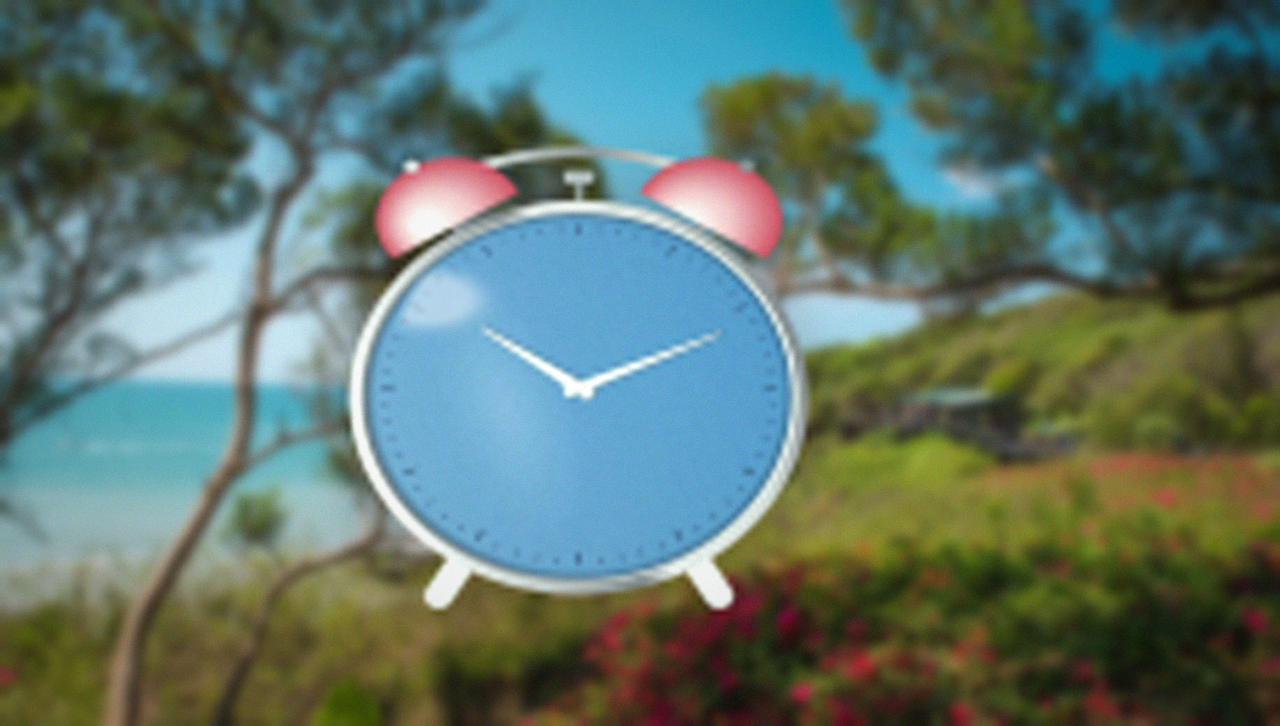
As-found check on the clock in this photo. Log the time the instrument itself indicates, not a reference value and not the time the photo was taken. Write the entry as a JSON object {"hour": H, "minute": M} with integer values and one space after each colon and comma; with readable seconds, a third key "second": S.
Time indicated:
{"hour": 10, "minute": 11}
